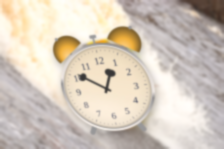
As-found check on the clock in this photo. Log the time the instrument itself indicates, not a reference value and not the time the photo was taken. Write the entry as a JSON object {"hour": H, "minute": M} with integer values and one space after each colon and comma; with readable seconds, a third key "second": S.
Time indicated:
{"hour": 12, "minute": 51}
